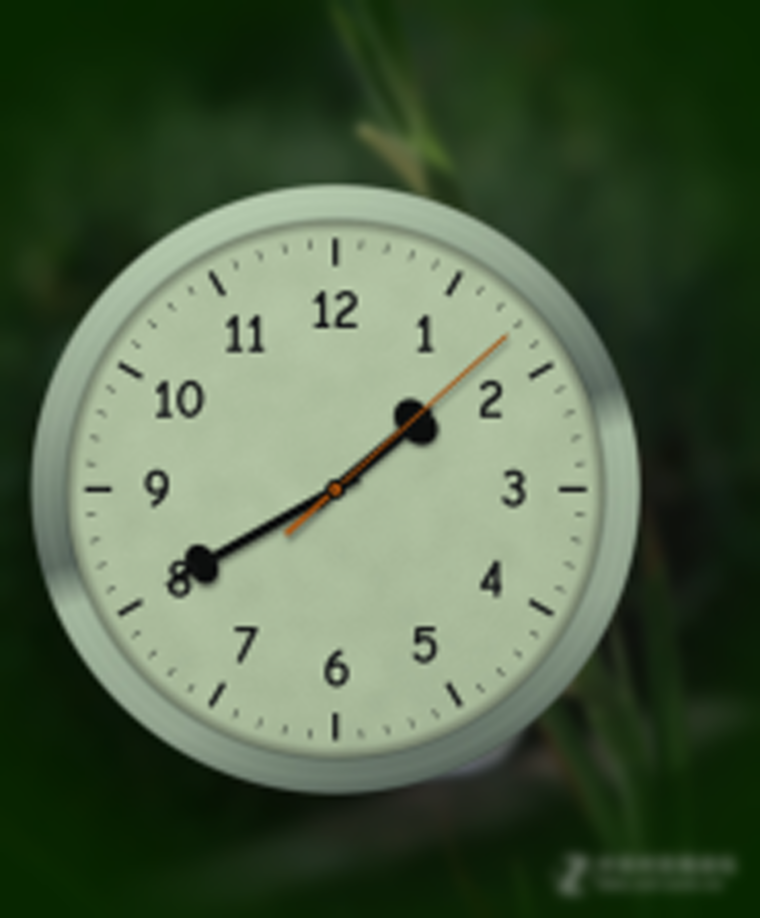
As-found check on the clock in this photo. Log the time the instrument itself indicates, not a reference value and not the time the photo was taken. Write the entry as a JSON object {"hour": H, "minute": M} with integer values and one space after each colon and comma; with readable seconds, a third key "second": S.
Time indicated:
{"hour": 1, "minute": 40, "second": 8}
